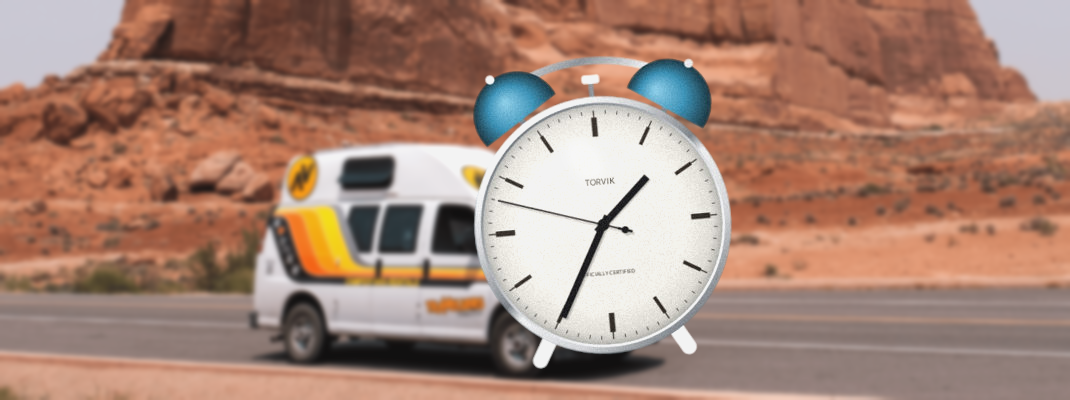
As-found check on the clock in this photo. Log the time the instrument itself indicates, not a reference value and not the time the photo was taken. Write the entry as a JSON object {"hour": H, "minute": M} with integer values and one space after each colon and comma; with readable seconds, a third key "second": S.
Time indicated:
{"hour": 1, "minute": 34, "second": 48}
